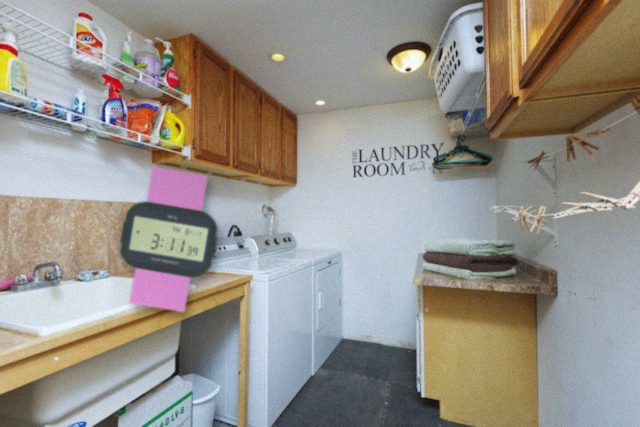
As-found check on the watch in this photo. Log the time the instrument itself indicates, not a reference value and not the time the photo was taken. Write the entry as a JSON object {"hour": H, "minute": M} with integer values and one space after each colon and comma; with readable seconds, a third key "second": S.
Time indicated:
{"hour": 3, "minute": 11}
